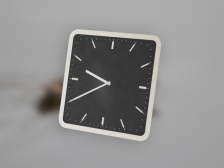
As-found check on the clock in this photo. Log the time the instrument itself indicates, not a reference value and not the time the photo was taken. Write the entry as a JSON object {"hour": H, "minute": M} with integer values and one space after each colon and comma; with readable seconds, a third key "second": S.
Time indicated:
{"hour": 9, "minute": 40}
